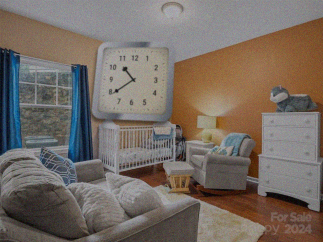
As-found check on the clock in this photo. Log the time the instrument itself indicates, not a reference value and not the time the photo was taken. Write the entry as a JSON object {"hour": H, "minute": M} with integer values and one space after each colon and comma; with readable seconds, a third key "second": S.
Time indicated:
{"hour": 10, "minute": 39}
